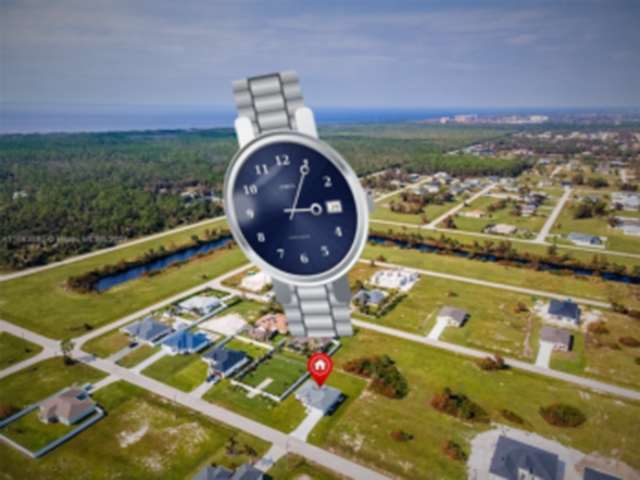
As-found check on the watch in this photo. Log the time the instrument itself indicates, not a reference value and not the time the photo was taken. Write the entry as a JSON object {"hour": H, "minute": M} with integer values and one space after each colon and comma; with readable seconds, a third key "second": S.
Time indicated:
{"hour": 3, "minute": 5}
